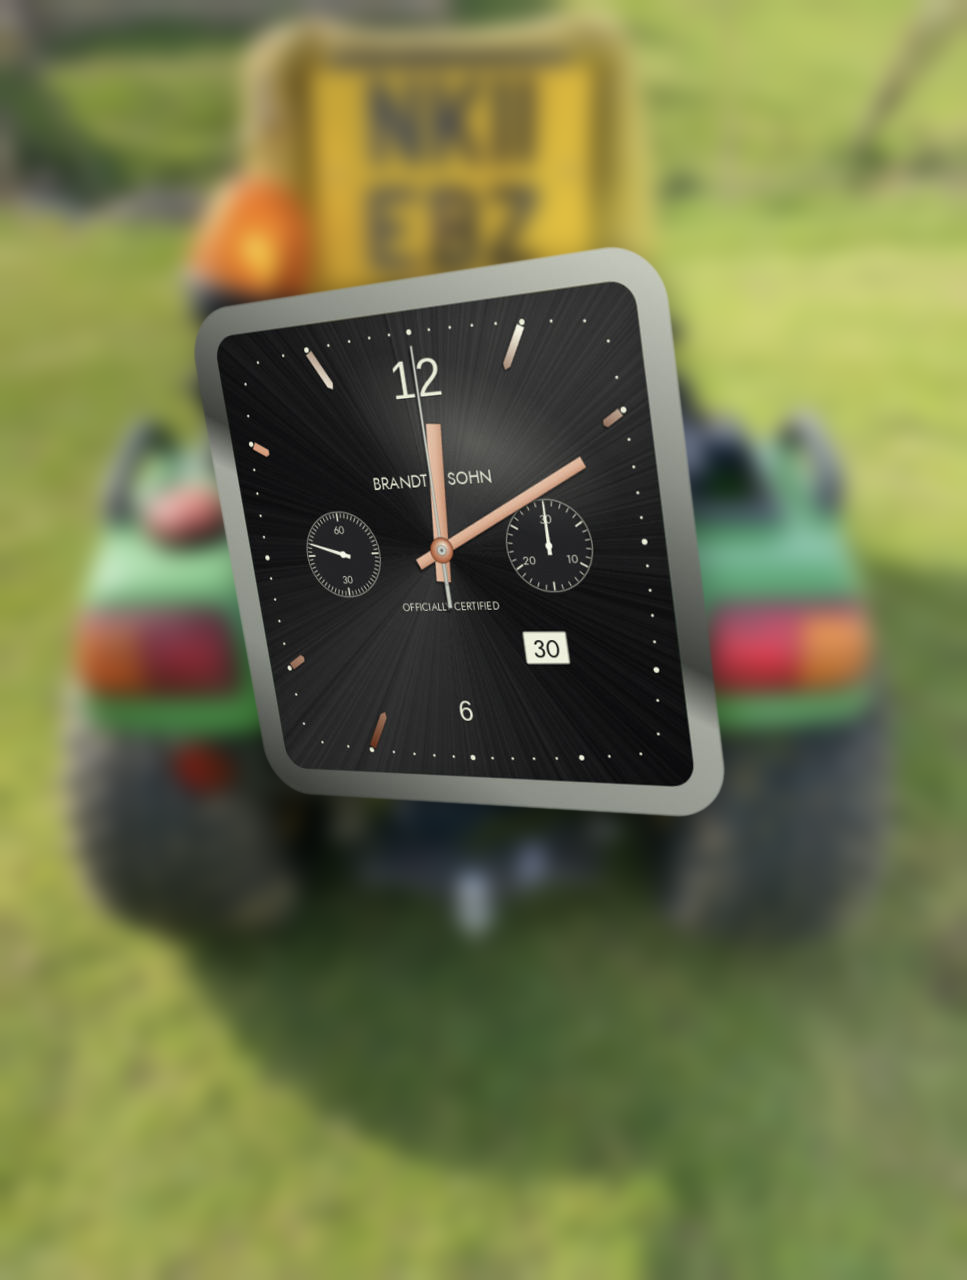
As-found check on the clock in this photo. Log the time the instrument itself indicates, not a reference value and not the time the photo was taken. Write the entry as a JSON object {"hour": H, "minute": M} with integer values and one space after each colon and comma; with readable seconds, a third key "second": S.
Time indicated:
{"hour": 12, "minute": 10, "second": 48}
